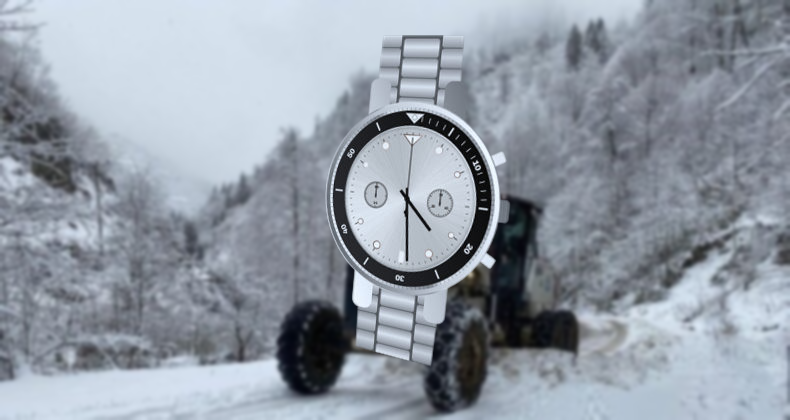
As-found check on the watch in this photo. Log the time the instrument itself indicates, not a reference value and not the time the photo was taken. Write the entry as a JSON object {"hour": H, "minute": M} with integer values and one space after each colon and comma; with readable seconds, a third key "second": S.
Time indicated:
{"hour": 4, "minute": 29}
